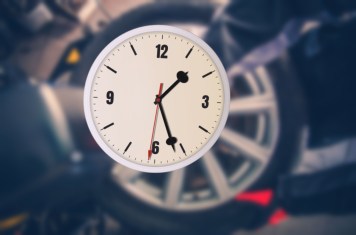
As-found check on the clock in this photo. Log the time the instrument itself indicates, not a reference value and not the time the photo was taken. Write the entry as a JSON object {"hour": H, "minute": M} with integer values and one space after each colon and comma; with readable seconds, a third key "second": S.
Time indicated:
{"hour": 1, "minute": 26, "second": 31}
